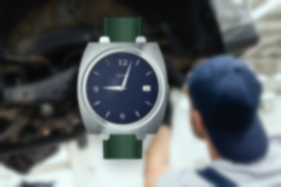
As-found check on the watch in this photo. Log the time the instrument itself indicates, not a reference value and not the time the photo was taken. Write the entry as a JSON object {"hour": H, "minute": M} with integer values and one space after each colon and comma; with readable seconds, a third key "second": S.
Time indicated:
{"hour": 9, "minute": 3}
